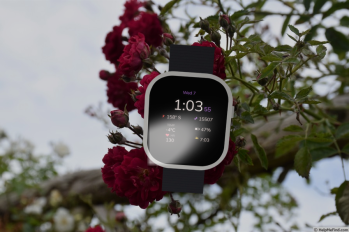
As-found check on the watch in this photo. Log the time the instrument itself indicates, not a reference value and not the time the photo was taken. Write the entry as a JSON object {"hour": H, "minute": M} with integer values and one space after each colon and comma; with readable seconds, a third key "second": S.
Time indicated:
{"hour": 1, "minute": 3}
